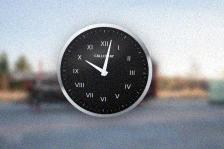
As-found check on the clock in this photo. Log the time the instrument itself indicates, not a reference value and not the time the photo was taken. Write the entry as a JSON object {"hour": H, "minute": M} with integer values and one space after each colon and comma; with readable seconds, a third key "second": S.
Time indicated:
{"hour": 10, "minute": 2}
